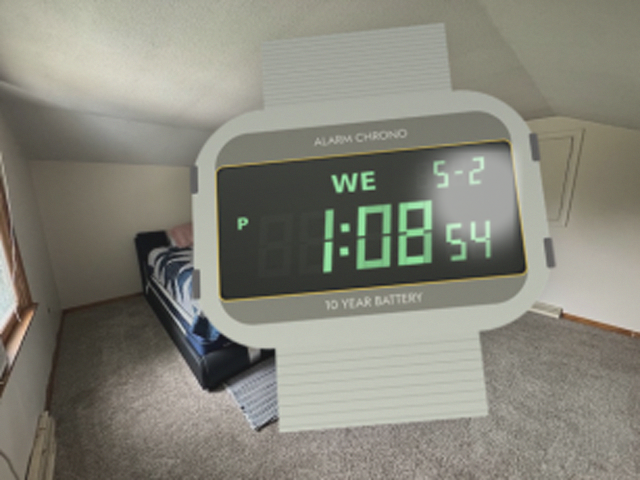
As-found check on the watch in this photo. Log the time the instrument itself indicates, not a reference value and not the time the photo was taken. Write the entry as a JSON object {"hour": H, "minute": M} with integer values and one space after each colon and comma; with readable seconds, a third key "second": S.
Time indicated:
{"hour": 1, "minute": 8, "second": 54}
